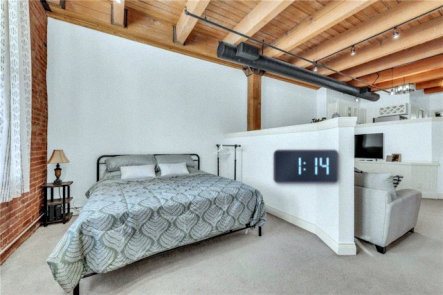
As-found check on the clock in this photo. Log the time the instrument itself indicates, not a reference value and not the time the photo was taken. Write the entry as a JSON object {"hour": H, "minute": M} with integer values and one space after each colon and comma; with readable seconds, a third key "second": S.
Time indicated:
{"hour": 1, "minute": 14}
